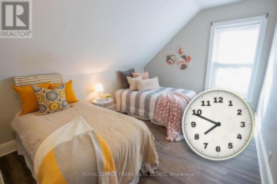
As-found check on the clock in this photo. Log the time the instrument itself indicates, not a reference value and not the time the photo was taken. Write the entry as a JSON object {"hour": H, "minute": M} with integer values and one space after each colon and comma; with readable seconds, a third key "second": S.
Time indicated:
{"hour": 7, "minute": 49}
